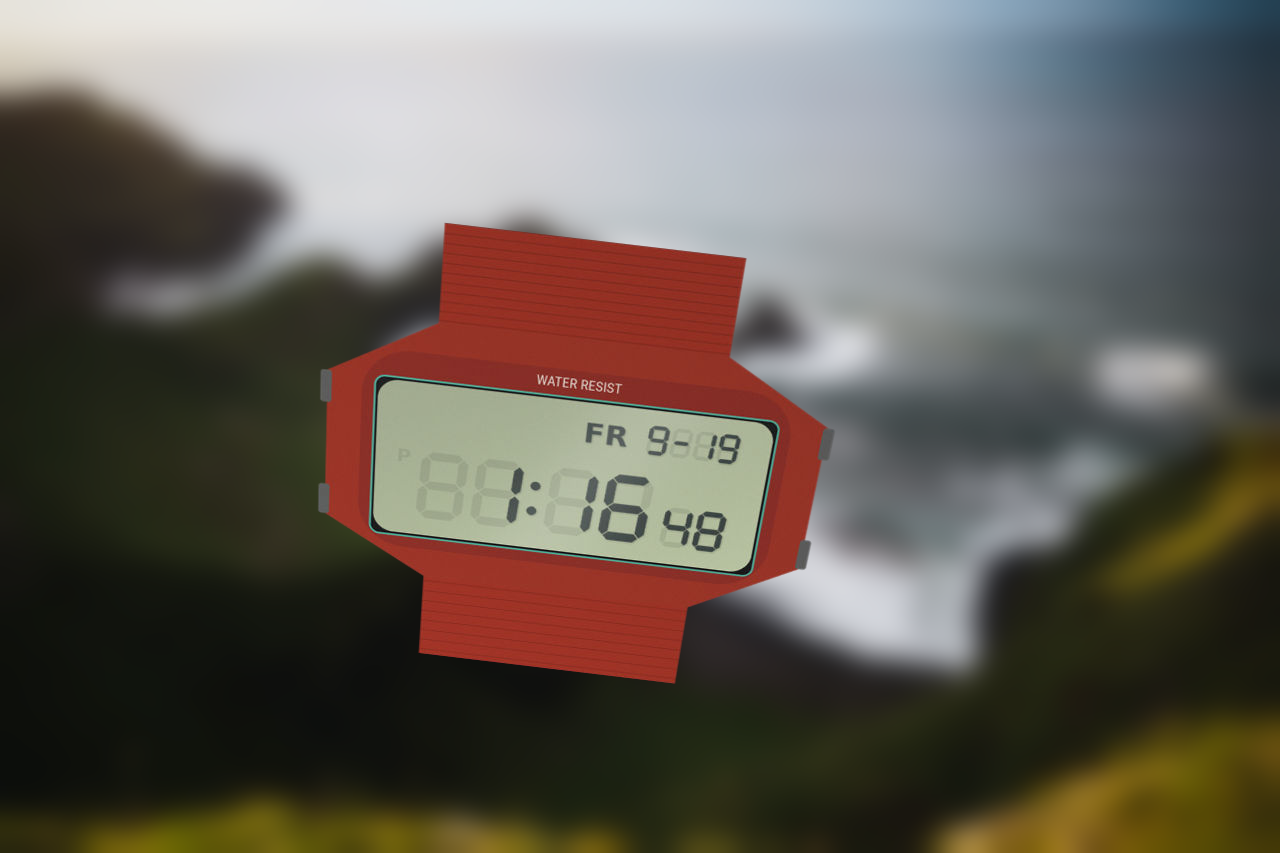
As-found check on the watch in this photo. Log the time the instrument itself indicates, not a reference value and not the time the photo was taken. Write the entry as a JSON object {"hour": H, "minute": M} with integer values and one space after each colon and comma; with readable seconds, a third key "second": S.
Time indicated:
{"hour": 1, "minute": 16, "second": 48}
